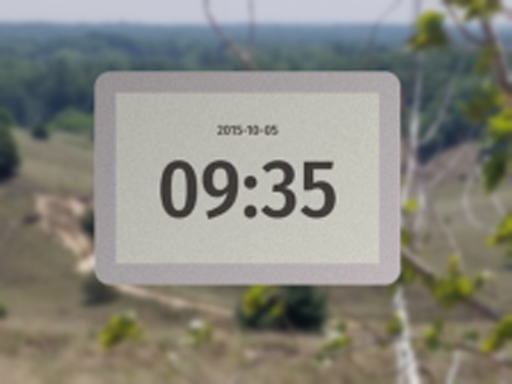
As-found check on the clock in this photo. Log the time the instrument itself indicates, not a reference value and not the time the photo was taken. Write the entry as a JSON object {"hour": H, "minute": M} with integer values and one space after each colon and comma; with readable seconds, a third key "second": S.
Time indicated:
{"hour": 9, "minute": 35}
